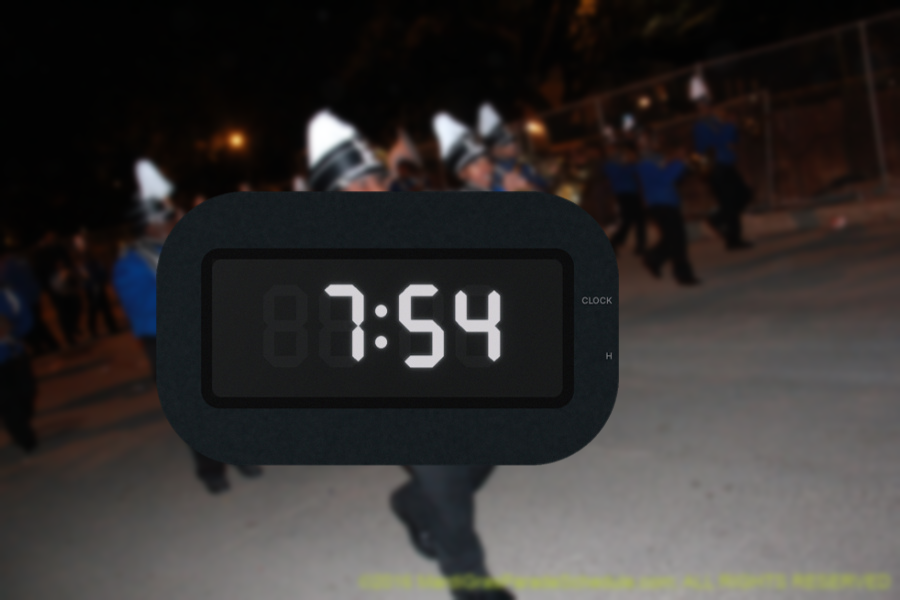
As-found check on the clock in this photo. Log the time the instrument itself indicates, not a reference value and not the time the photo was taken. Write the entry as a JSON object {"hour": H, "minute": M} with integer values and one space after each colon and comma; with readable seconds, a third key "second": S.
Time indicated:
{"hour": 7, "minute": 54}
